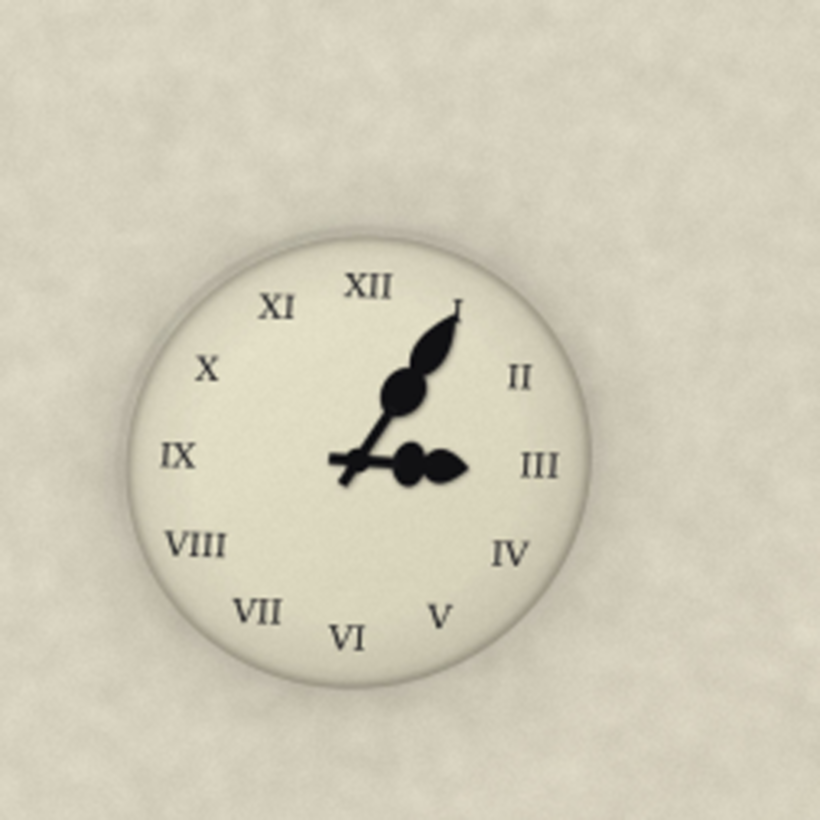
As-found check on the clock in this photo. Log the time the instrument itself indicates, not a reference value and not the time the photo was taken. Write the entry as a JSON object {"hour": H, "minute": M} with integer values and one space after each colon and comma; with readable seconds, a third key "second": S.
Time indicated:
{"hour": 3, "minute": 5}
